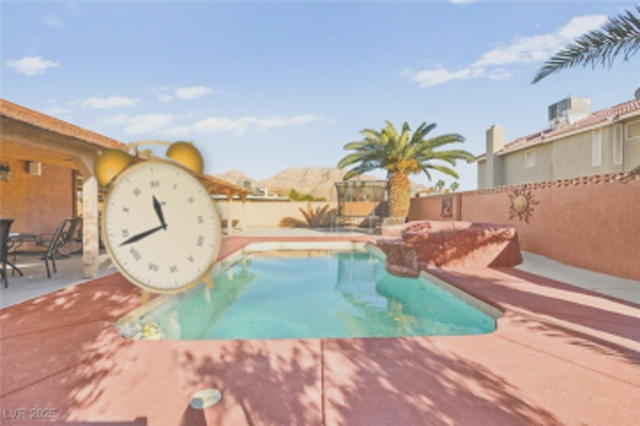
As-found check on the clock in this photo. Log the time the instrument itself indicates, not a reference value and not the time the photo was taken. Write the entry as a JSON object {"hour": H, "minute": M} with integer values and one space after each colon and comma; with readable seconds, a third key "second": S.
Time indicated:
{"hour": 11, "minute": 43}
